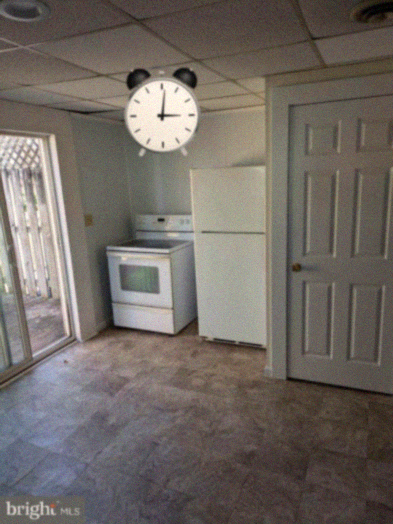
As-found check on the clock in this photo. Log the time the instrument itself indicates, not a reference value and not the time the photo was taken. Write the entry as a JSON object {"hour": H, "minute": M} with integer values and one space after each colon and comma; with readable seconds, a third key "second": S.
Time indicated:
{"hour": 3, "minute": 1}
